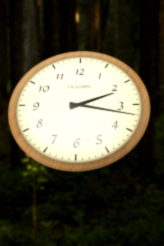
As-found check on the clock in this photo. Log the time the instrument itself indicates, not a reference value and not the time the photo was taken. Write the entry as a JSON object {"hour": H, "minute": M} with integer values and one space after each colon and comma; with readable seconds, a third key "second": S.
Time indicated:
{"hour": 2, "minute": 17}
